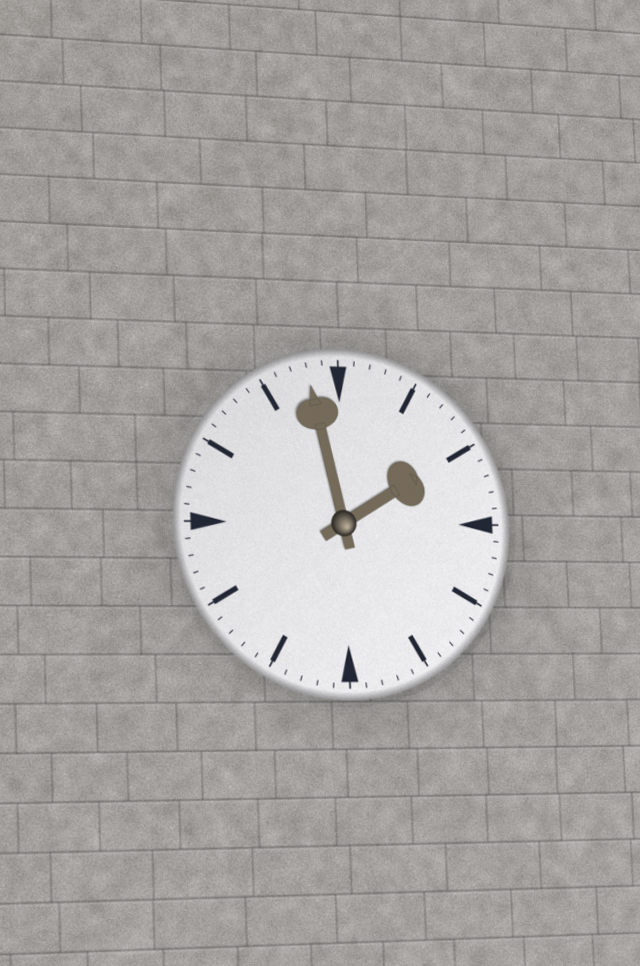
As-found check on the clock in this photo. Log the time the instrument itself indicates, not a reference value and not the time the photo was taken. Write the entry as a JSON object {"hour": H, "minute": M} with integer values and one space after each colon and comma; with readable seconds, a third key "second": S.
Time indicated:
{"hour": 1, "minute": 58}
